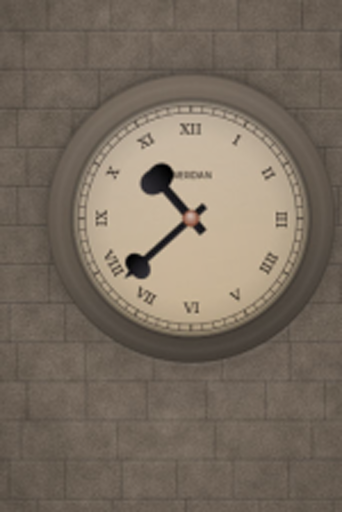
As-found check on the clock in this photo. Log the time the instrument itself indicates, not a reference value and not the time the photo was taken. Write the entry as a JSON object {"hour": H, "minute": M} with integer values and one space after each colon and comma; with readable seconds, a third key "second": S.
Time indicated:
{"hour": 10, "minute": 38}
